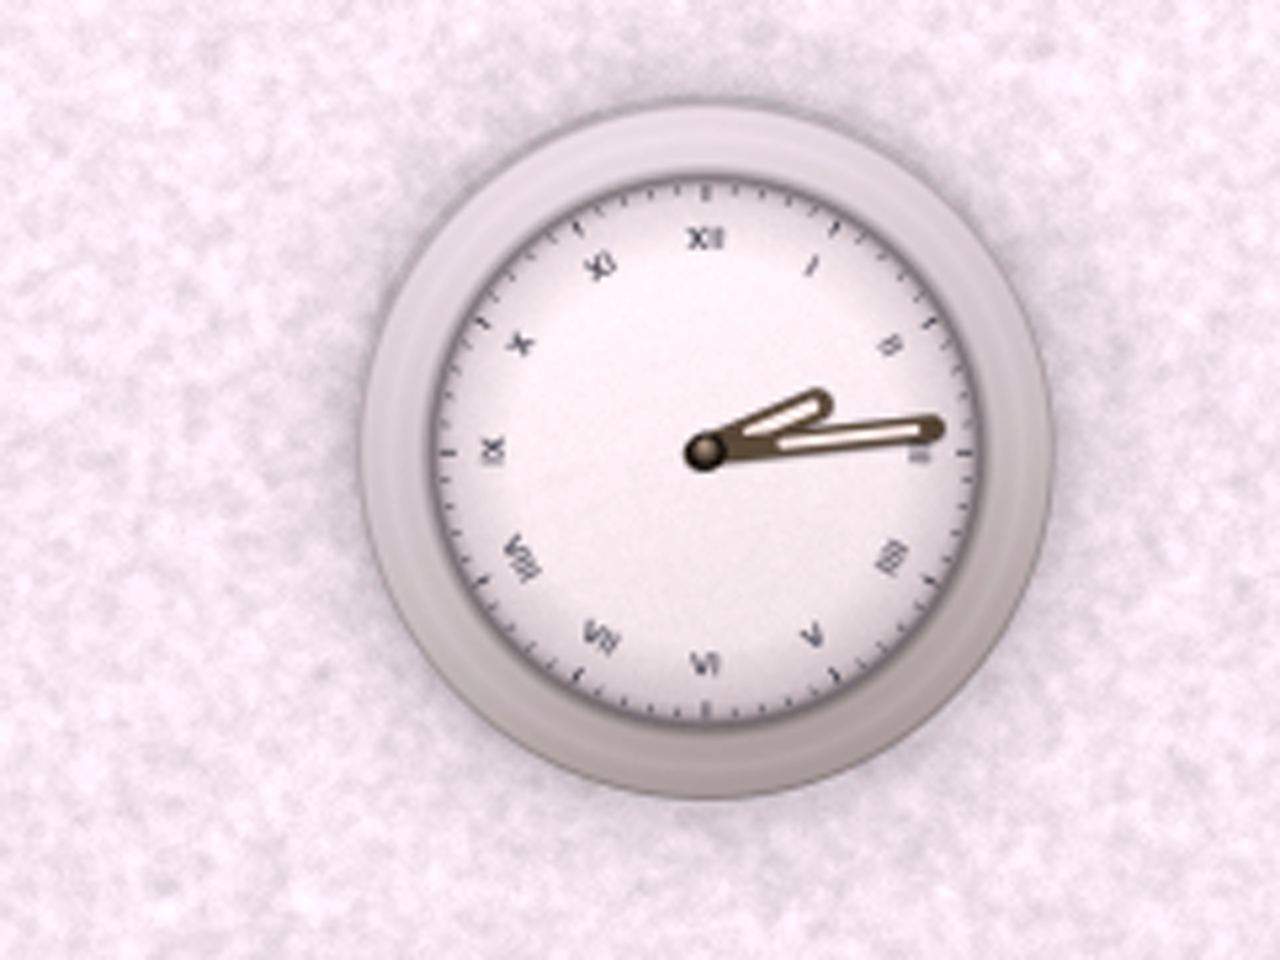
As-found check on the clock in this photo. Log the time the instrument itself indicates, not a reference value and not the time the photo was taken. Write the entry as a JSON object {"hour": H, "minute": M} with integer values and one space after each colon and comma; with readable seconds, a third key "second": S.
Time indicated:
{"hour": 2, "minute": 14}
